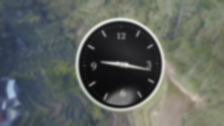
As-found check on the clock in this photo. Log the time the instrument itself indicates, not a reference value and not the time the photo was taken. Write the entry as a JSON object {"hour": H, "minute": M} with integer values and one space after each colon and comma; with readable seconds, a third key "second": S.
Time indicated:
{"hour": 9, "minute": 17}
